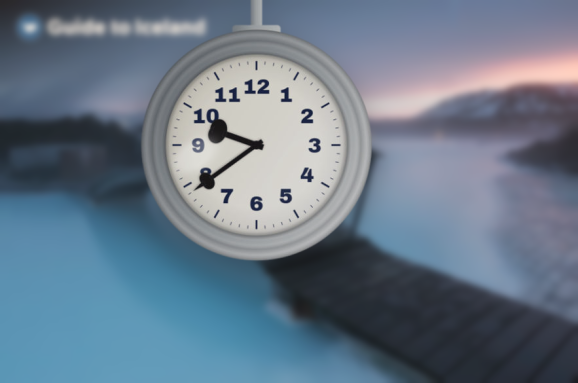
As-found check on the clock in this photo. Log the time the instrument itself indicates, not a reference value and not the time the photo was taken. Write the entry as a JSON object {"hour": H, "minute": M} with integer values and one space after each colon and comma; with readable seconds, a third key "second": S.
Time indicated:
{"hour": 9, "minute": 39}
